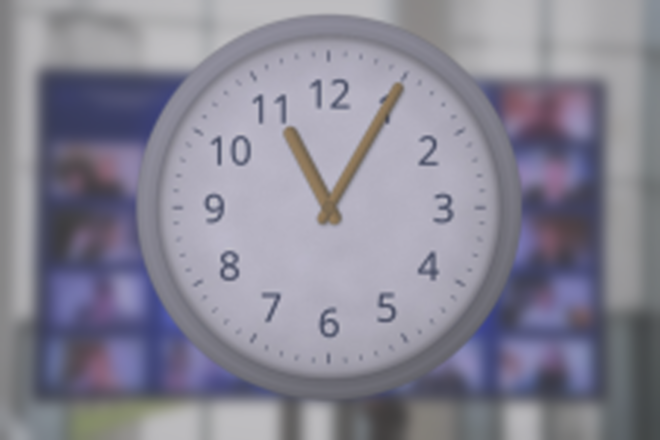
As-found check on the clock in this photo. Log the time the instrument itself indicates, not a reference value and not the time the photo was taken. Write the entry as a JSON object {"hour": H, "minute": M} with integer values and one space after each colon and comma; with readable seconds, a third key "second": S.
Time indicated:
{"hour": 11, "minute": 5}
